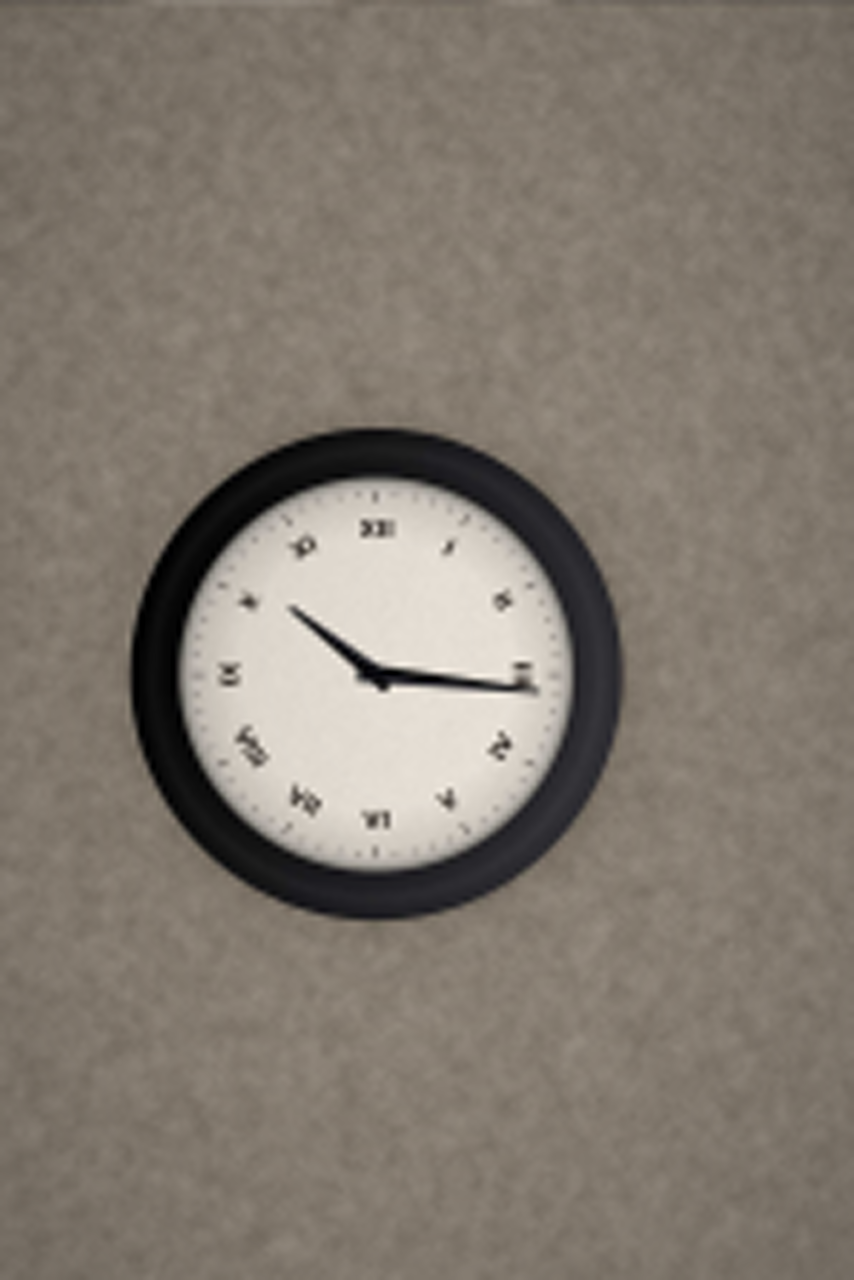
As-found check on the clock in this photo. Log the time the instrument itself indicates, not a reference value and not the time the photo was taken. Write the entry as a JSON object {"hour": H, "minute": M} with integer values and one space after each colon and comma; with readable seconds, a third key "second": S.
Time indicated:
{"hour": 10, "minute": 16}
